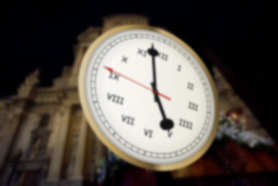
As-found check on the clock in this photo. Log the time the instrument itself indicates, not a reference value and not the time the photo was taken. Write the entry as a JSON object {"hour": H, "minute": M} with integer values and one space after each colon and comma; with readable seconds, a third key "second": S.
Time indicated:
{"hour": 4, "minute": 57, "second": 46}
